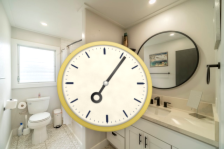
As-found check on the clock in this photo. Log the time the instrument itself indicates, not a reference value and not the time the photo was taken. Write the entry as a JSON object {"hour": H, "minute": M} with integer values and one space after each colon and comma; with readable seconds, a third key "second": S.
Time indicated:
{"hour": 7, "minute": 6}
